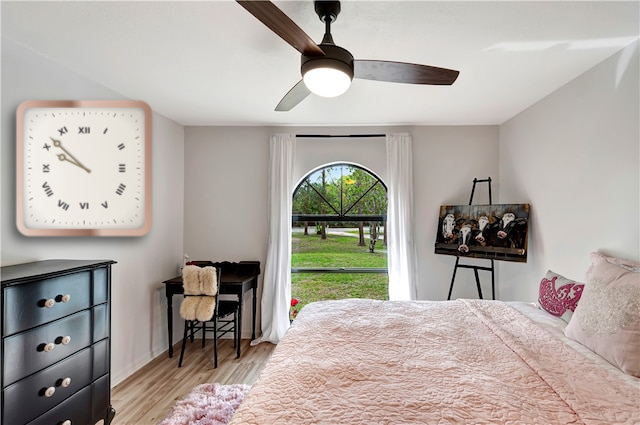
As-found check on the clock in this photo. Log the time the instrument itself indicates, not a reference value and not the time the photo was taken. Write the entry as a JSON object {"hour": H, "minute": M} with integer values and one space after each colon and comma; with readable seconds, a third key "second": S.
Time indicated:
{"hour": 9, "minute": 52}
